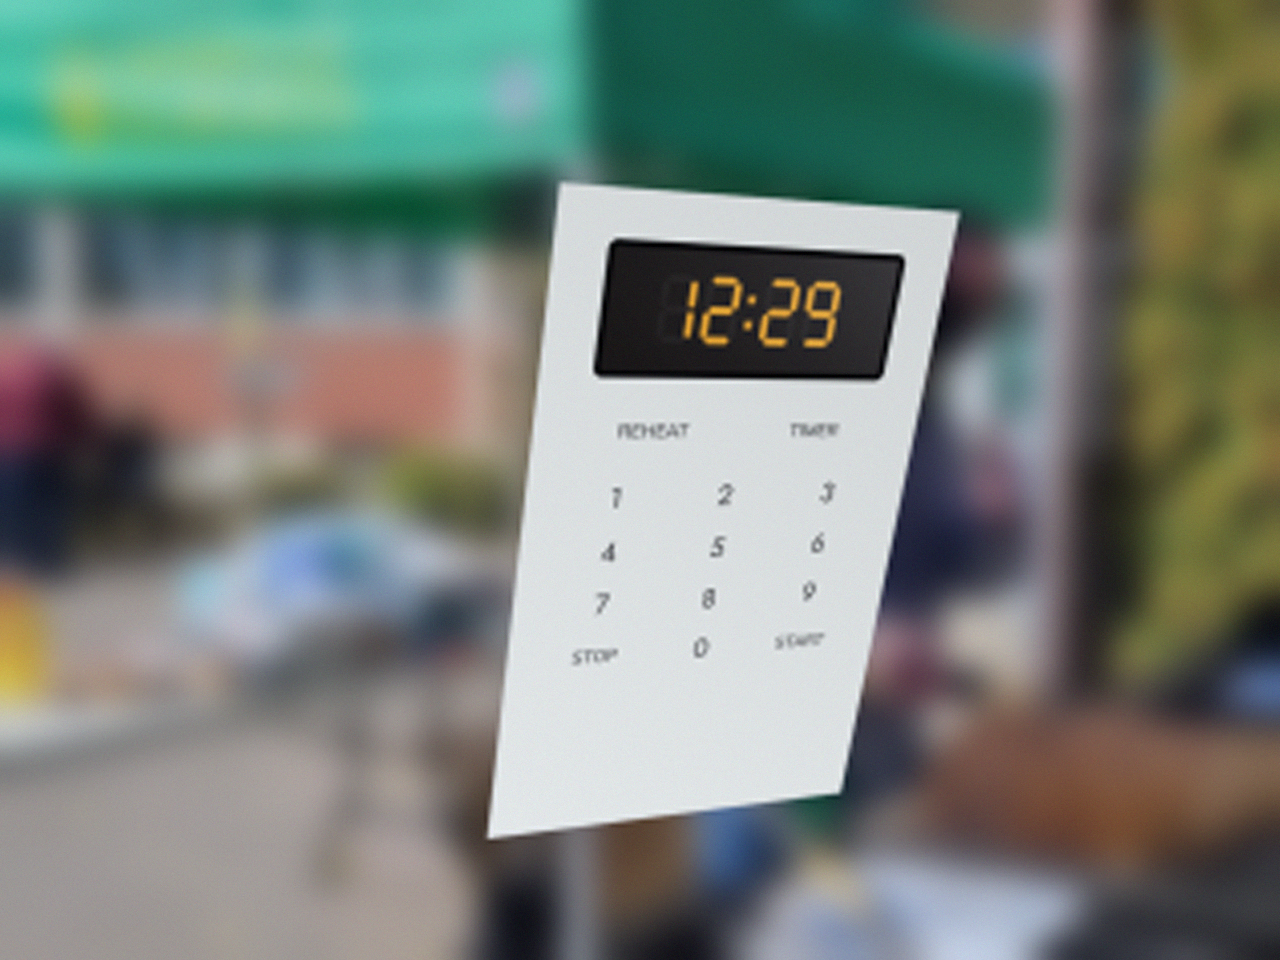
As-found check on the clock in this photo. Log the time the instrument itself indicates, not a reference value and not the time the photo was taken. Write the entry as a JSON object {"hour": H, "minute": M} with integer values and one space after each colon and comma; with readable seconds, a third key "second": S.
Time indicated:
{"hour": 12, "minute": 29}
